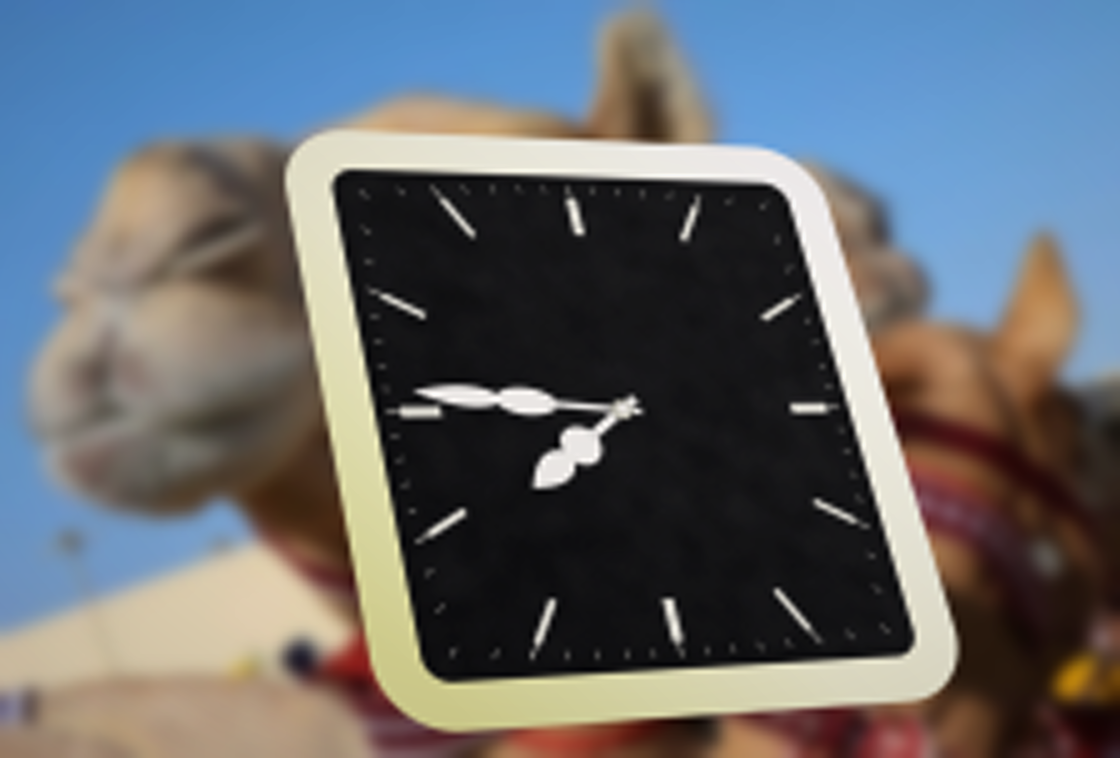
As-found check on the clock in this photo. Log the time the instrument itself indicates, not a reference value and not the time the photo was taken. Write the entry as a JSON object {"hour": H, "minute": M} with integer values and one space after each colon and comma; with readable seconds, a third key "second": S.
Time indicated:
{"hour": 7, "minute": 46}
